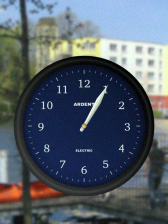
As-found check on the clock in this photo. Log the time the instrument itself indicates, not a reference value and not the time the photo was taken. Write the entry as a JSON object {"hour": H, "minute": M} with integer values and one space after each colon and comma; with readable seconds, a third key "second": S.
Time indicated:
{"hour": 1, "minute": 5}
